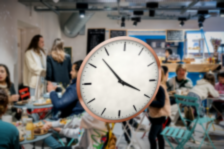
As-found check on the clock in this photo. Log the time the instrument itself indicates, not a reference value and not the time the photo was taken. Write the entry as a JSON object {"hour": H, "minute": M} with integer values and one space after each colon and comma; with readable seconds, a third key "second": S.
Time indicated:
{"hour": 3, "minute": 53}
